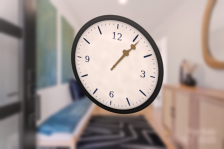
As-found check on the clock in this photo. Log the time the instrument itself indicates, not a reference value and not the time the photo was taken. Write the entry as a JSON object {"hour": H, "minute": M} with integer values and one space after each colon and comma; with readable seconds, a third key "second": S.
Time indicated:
{"hour": 1, "minute": 6}
